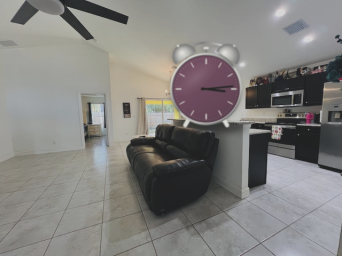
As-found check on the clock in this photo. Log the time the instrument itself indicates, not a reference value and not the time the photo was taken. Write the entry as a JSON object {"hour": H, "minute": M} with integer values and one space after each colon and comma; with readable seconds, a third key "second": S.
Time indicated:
{"hour": 3, "minute": 14}
